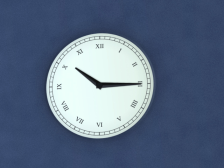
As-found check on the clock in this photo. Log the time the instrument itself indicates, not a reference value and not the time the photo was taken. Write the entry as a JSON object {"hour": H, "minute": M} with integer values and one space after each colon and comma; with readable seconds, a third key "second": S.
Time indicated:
{"hour": 10, "minute": 15}
